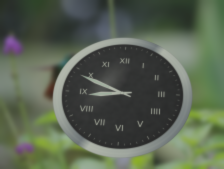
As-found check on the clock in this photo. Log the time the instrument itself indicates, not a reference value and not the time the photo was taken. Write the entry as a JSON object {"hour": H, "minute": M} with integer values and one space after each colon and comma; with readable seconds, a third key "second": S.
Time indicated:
{"hour": 8, "minute": 49}
